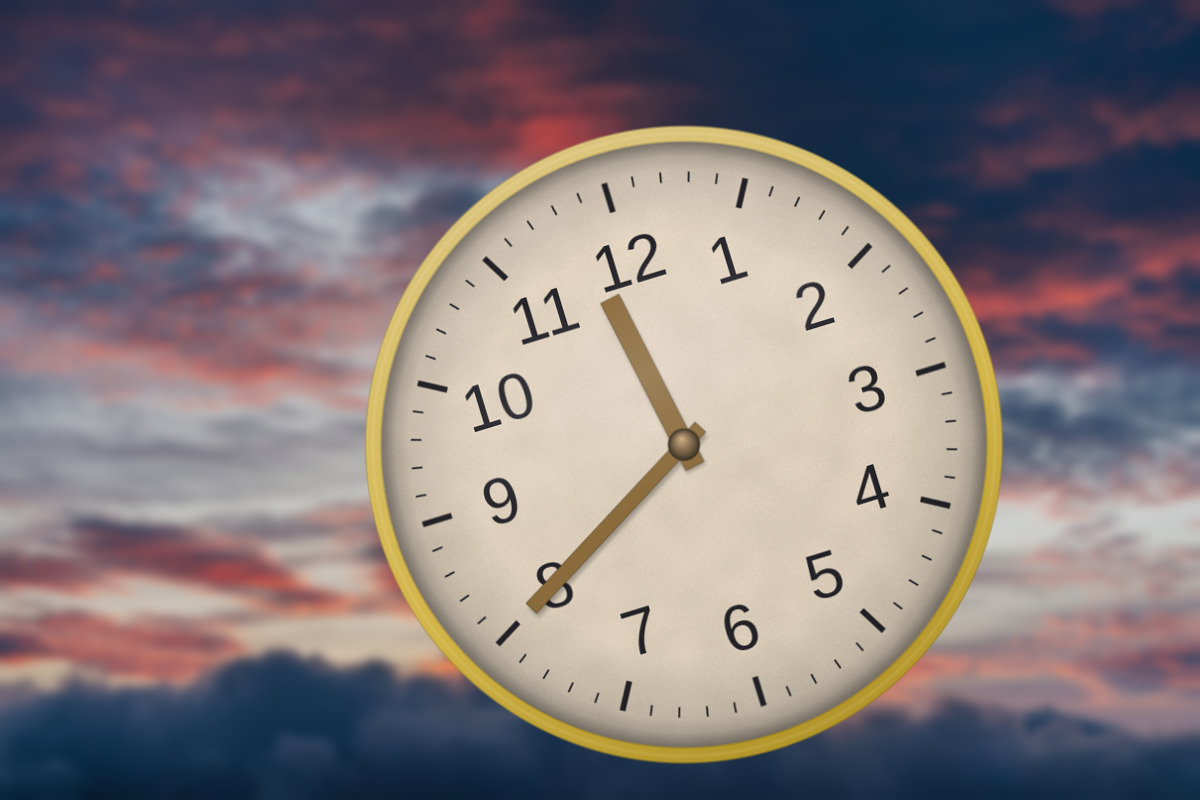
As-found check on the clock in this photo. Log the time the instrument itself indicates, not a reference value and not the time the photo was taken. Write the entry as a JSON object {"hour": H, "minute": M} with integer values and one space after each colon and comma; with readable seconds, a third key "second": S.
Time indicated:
{"hour": 11, "minute": 40}
